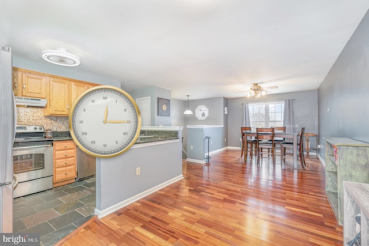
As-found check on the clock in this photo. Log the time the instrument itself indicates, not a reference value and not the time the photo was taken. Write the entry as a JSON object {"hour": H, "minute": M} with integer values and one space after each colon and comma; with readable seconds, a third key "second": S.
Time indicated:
{"hour": 12, "minute": 15}
